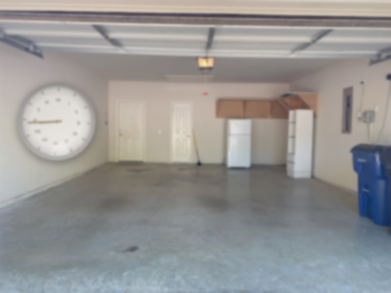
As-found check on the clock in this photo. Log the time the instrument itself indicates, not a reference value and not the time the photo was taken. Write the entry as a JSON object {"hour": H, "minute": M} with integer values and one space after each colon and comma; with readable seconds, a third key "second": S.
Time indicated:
{"hour": 8, "minute": 44}
